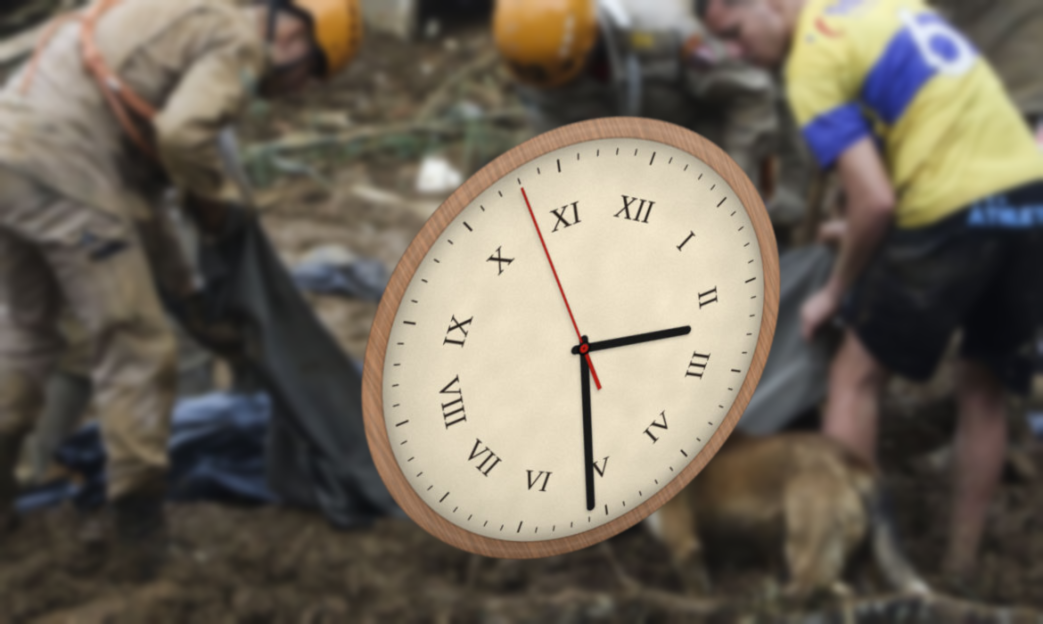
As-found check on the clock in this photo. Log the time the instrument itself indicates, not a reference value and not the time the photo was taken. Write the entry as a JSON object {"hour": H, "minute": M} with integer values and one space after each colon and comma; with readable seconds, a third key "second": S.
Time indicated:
{"hour": 2, "minute": 25, "second": 53}
